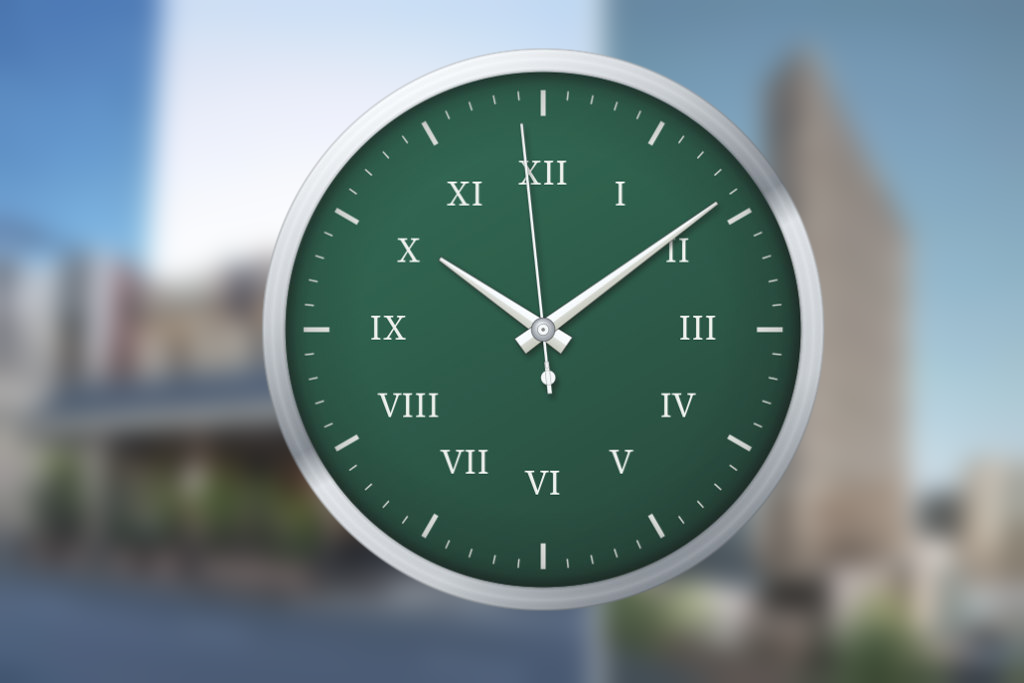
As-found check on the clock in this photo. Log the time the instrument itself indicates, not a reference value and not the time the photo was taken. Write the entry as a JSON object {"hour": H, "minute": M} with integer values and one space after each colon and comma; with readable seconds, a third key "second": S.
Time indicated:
{"hour": 10, "minute": 8, "second": 59}
